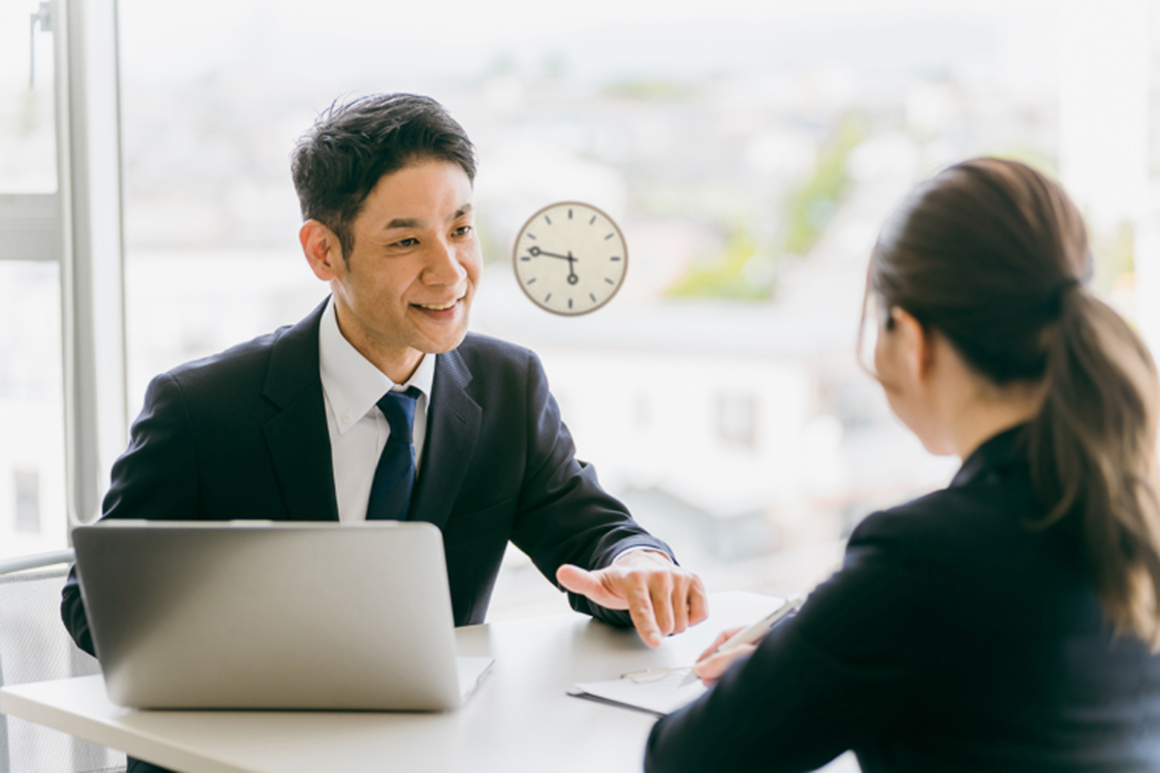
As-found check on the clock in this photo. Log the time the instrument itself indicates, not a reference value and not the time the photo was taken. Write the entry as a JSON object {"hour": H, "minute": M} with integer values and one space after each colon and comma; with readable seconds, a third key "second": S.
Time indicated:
{"hour": 5, "minute": 47}
